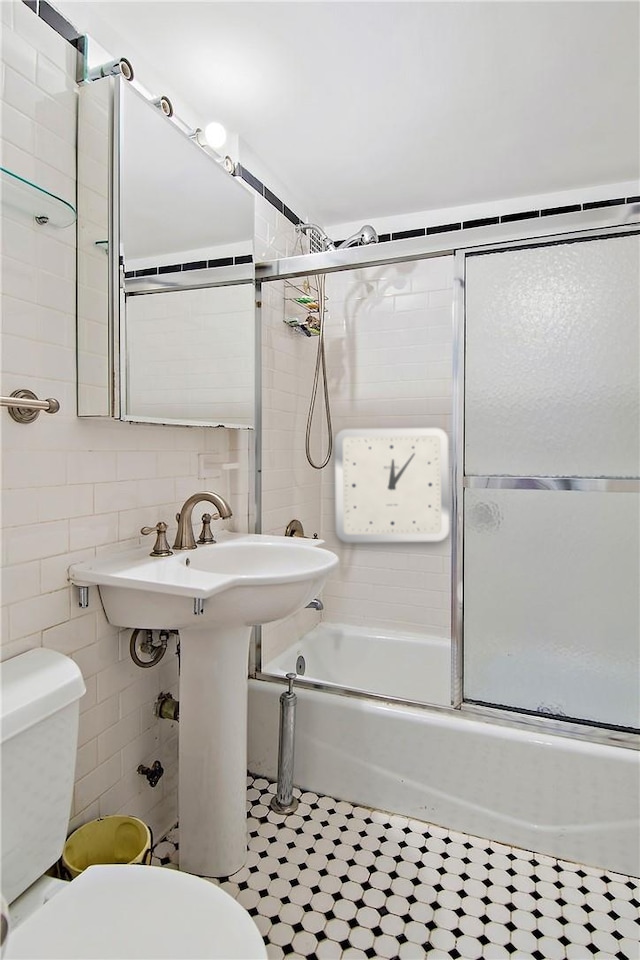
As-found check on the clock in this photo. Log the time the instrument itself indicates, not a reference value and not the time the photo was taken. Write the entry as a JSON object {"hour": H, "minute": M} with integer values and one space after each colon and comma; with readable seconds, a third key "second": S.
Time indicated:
{"hour": 12, "minute": 6}
